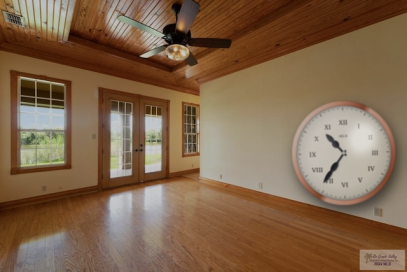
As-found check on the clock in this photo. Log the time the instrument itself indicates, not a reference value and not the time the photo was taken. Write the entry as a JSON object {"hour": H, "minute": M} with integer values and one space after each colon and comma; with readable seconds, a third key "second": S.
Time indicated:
{"hour": 10, "minute": 36}
